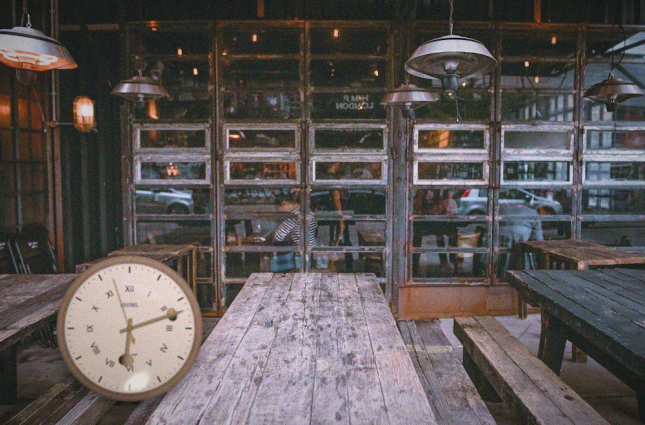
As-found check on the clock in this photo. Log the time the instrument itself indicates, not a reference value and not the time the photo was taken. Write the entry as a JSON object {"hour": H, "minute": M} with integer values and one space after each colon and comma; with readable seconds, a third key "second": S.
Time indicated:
{"hour": 6, "minute": 11, "second": 57}
